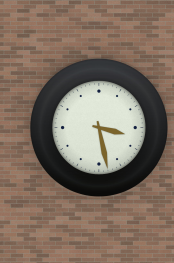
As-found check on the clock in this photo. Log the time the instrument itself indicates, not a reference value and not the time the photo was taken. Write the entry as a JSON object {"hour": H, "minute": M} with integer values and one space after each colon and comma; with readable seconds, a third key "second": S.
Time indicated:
{"hour": 3, "minute": 28}
